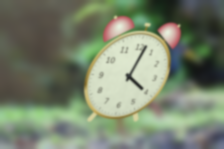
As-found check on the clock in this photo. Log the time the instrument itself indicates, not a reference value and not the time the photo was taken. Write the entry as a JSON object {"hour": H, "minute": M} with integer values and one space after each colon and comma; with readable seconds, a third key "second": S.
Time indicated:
{"hour": 4, "minute": 2}
